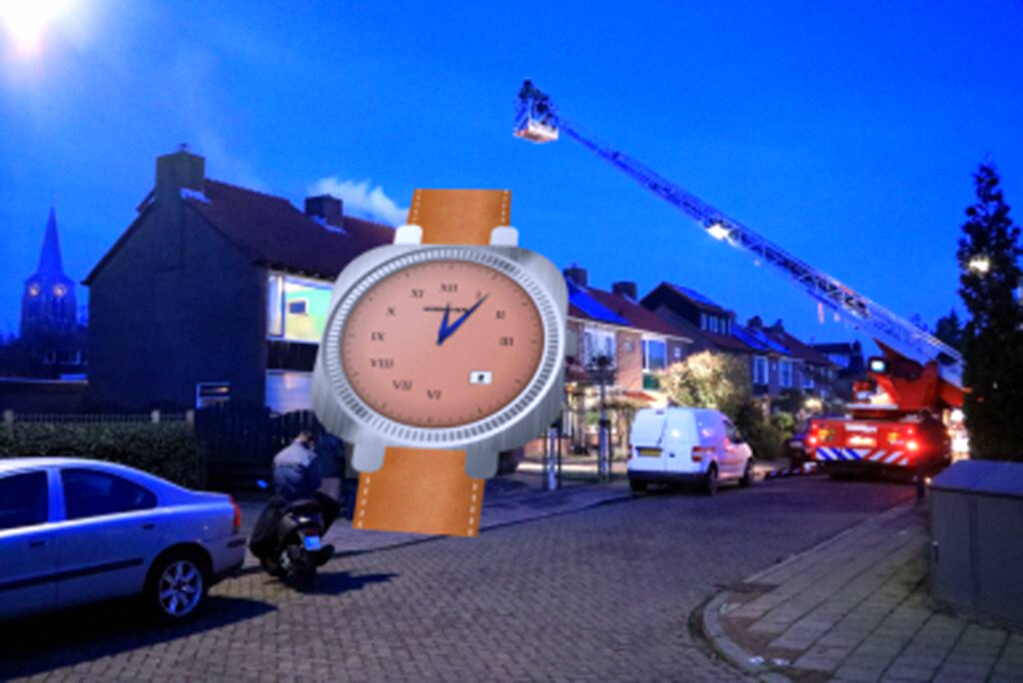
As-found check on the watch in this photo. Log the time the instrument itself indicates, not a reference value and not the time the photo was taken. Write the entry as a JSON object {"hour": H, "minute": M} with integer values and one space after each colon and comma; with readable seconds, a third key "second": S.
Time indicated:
{"hour": 12, "minute": 6}
